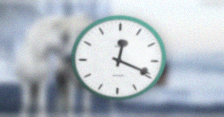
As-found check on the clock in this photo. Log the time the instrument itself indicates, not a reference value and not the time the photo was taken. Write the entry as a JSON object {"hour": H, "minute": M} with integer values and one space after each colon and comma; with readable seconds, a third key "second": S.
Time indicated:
{"hour": 12, "minute": 19}
